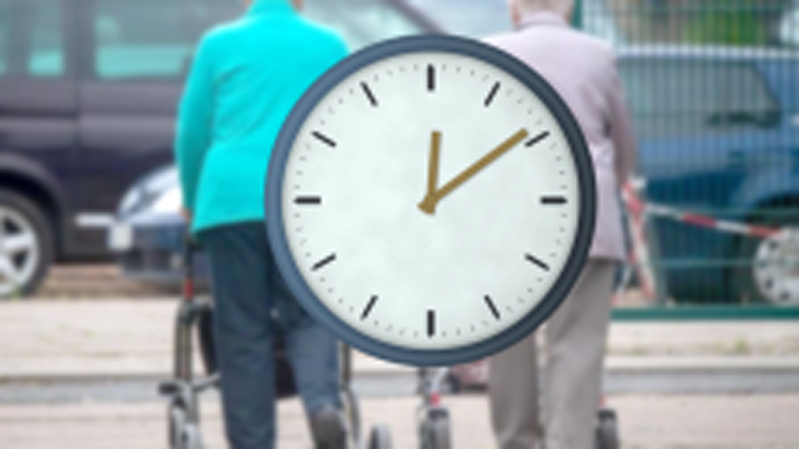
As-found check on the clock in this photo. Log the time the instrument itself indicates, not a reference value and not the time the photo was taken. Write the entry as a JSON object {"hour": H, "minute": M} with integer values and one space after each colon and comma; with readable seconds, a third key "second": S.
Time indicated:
{"hour": 12, "minute": 9}
